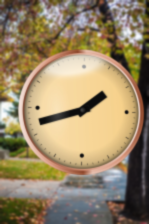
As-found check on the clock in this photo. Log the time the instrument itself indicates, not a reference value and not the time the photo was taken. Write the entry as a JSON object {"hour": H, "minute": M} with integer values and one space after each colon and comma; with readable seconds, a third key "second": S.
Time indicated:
{"hour": 1, "minute": 42}
